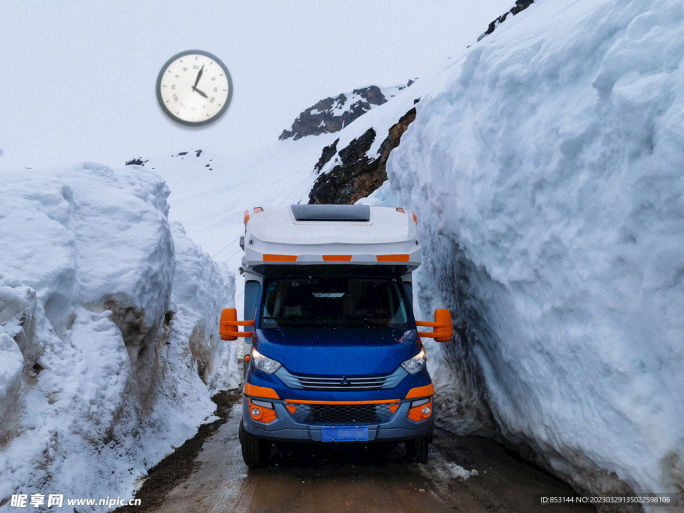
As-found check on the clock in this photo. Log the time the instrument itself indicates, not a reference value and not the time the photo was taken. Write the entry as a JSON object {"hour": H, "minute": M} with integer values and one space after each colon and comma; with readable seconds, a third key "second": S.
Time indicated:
{"hour": 4, "minute": 3}
